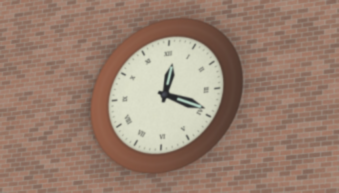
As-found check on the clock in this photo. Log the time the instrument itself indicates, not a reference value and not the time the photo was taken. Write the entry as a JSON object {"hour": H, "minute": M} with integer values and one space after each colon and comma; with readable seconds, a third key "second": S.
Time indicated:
{"hour": 12, "minute": 19}
